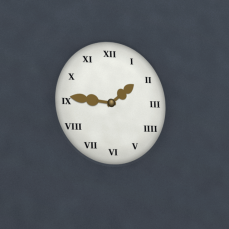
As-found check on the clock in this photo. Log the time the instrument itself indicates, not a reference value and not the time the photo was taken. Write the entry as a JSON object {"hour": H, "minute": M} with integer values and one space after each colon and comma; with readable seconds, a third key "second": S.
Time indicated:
{"hour": 1, "minute": 46}
